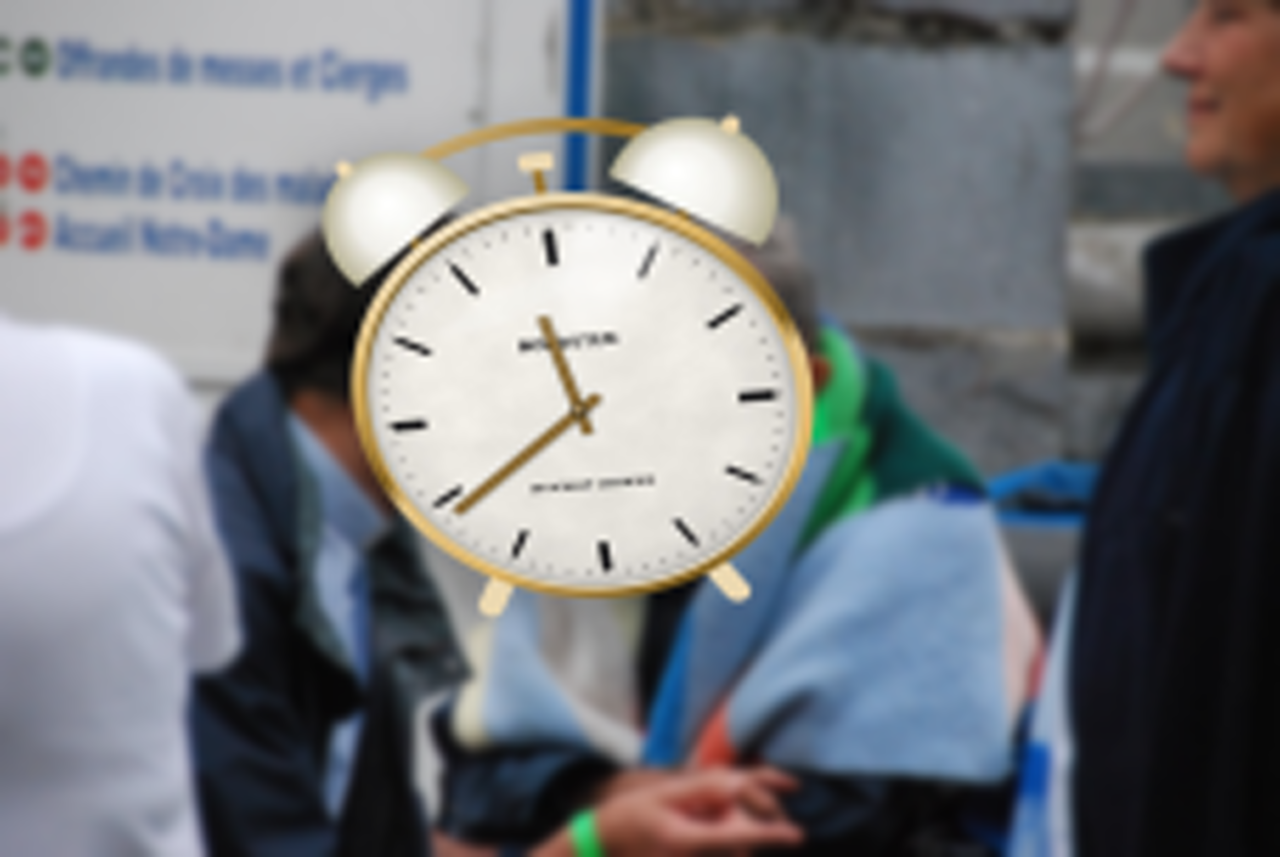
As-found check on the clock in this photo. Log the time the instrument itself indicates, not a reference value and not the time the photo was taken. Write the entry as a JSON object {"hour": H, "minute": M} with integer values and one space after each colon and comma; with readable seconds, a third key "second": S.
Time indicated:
{"hour": 11, "minute": 39}
